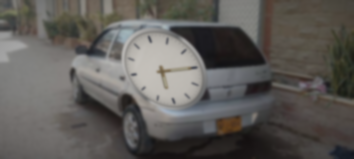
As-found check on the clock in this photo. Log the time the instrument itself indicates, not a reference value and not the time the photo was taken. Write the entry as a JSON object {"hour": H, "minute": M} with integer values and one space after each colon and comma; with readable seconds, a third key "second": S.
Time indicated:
{"hour": 6, "minute": 15}
